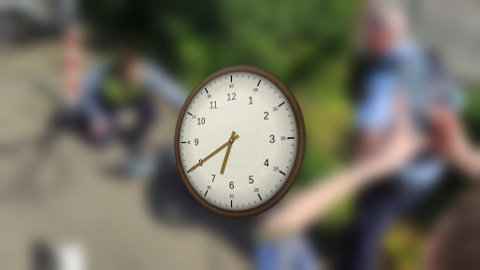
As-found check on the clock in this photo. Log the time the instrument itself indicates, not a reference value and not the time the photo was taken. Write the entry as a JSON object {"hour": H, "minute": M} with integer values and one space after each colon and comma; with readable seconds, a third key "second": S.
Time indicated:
{"hour": 6, "minute": 40}
